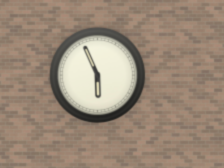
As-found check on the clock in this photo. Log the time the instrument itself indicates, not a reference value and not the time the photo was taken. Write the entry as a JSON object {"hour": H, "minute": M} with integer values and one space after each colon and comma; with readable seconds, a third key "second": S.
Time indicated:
{"hour": 5, "minute": 56}
